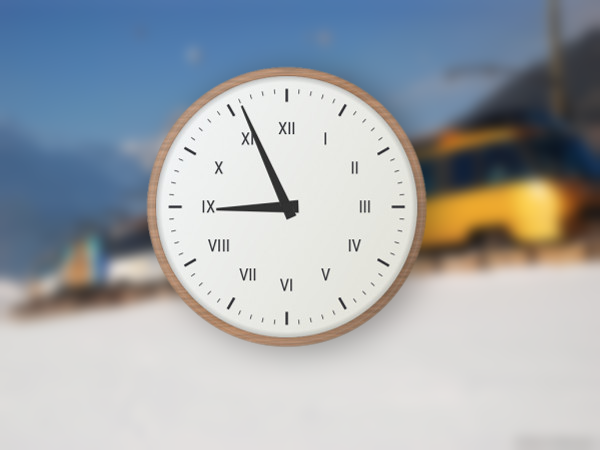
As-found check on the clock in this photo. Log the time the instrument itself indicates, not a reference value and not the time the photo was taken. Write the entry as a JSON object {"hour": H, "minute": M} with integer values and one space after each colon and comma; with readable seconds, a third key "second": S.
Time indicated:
{"hour": 8, "minute": 56}
